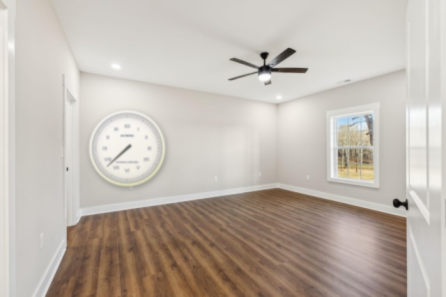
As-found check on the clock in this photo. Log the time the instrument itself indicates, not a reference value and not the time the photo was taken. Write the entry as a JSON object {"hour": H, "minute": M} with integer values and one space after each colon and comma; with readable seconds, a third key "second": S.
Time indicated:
{"hour": 7, "minute": 38}
